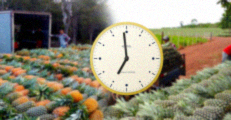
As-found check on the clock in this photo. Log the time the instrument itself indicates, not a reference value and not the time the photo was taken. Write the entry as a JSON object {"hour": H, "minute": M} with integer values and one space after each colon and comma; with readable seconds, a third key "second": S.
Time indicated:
{"hour": 6, "minute": 59}
